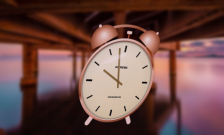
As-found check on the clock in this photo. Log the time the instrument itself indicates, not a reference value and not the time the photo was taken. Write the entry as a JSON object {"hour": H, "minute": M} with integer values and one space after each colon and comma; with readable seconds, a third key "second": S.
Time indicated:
{"hour": 9, "minute": 58}
